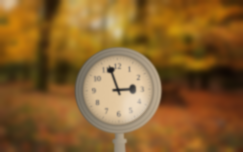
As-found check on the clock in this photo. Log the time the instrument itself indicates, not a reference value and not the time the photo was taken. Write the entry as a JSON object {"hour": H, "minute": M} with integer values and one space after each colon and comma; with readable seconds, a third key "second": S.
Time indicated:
{"hour": 2, "minute": 57}
